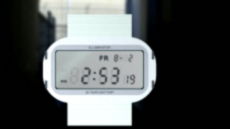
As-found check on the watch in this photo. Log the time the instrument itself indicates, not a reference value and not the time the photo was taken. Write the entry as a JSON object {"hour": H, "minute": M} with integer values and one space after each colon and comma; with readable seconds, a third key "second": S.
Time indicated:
{"hour": 2, "minute": 53, "second": 19}
